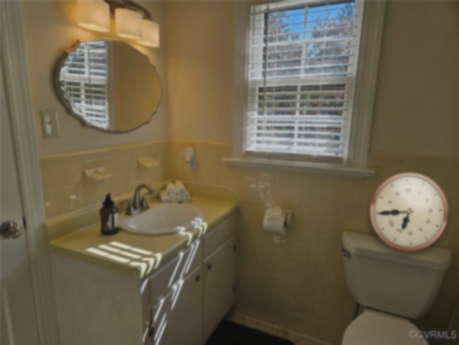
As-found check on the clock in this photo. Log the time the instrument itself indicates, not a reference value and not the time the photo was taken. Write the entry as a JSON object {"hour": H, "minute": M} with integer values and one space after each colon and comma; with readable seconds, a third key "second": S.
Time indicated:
{"hour": 6, "minute": 45}
